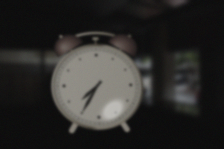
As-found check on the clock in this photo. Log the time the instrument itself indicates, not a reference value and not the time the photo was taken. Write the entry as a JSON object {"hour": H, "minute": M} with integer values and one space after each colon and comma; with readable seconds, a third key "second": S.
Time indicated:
{"hour": 7, "minute": 35}
